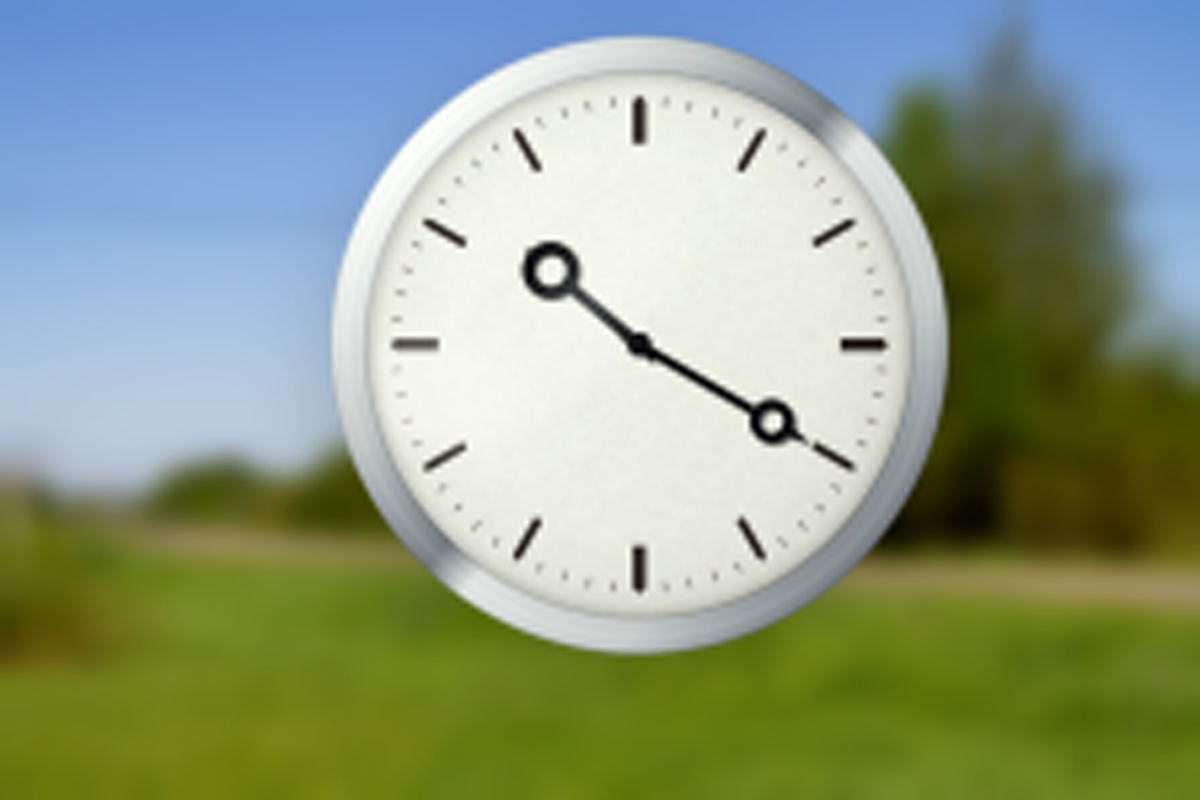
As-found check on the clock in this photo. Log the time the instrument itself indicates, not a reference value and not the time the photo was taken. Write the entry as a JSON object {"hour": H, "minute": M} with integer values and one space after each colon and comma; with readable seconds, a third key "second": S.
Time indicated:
{"hour": 10, "minute": 20}
